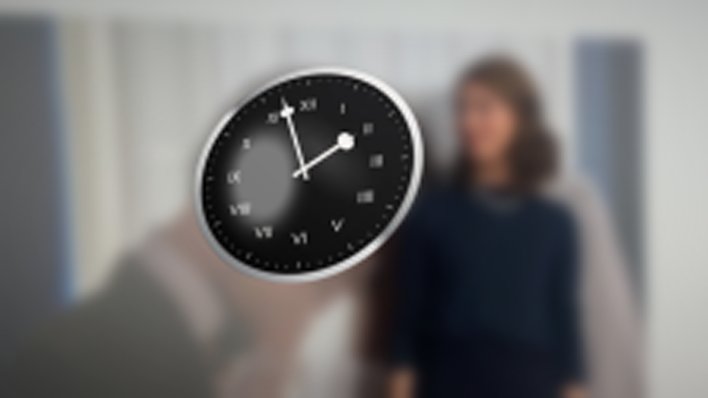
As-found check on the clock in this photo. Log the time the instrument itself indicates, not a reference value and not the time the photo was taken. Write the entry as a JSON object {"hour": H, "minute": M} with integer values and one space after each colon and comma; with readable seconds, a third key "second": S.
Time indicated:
{"hour": 1, "minute": 57}
